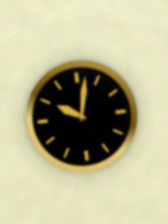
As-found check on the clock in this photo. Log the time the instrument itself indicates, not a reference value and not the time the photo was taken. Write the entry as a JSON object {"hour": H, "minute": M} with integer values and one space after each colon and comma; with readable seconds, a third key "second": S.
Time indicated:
{"hour": 10, "minute": 2}
